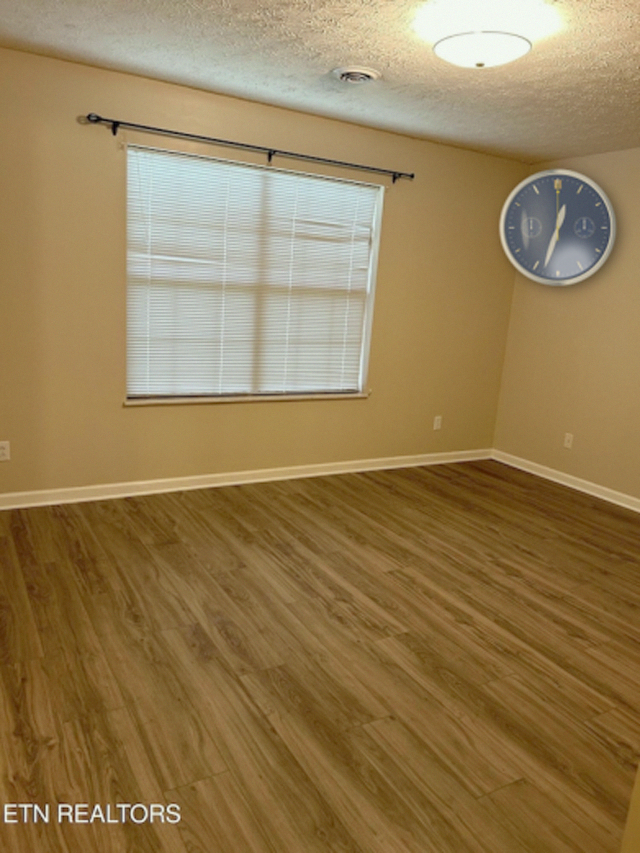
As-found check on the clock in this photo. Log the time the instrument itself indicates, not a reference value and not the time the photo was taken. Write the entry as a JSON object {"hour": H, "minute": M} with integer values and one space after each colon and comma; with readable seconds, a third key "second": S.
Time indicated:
{"hour": 12, "minute": 33}
